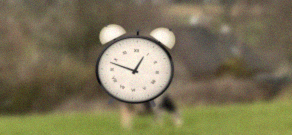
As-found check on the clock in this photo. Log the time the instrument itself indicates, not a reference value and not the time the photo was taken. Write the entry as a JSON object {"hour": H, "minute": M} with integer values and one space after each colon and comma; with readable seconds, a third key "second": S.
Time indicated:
{"hour": 12, "minute": 48}
